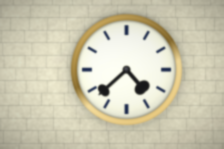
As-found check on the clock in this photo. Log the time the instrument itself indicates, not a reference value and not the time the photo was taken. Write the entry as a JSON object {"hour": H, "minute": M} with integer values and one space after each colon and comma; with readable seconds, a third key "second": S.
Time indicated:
{"hour": 4, "minute": 38}
